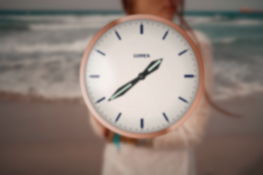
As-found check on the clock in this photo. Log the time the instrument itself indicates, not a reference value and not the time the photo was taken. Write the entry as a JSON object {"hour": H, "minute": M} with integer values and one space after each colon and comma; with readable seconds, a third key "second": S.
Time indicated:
{"hour": 1, "minute": 39}
